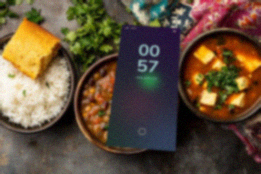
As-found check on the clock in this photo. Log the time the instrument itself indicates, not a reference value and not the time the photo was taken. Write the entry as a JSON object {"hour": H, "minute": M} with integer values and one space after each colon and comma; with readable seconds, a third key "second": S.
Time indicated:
{"hour": 0, "minute": 57}
